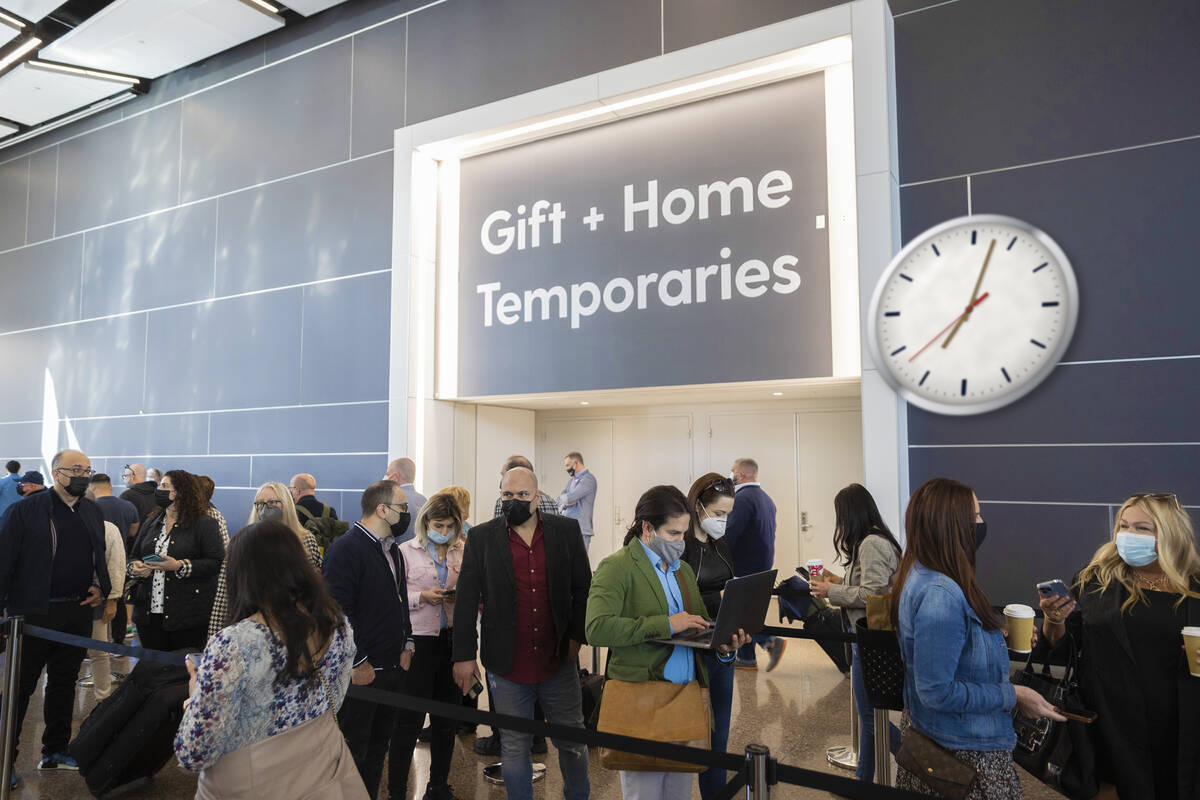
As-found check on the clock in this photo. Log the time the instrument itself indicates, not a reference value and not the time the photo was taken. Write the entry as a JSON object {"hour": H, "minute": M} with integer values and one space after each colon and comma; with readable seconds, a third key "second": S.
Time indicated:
{"hour": 7, "minute": 2, "second": 38}
